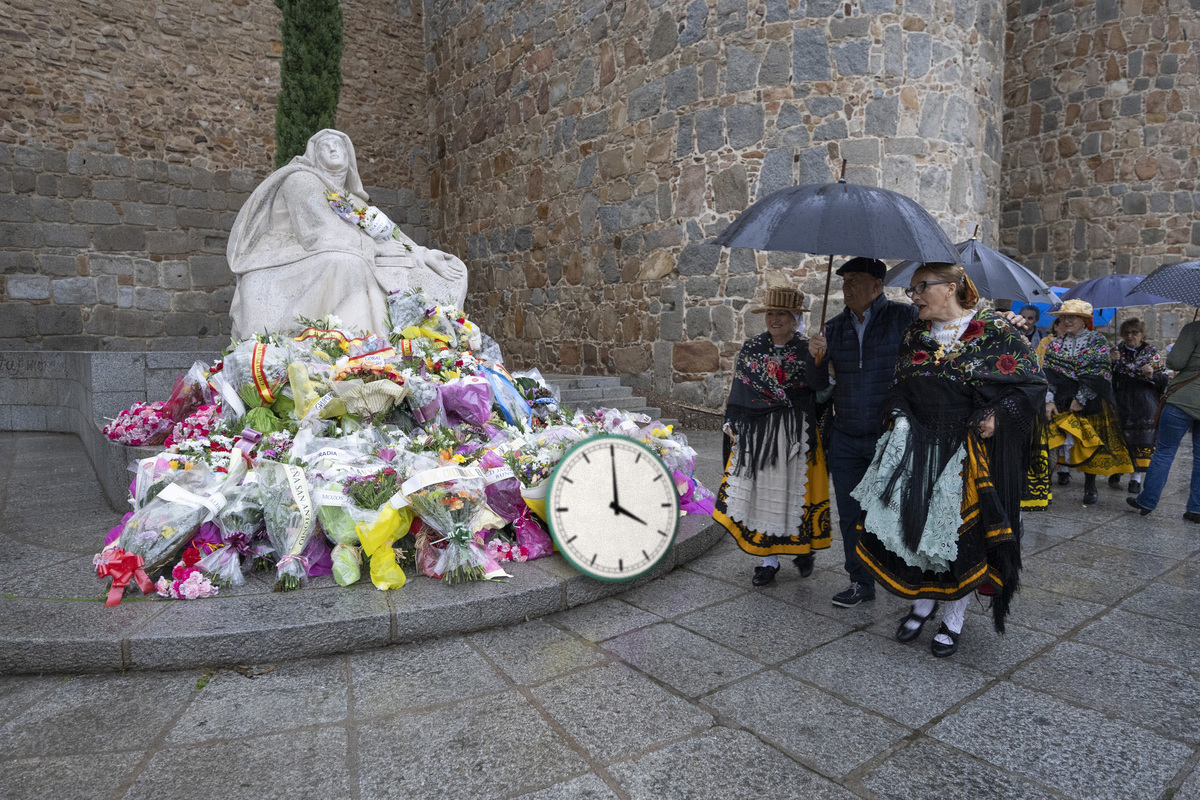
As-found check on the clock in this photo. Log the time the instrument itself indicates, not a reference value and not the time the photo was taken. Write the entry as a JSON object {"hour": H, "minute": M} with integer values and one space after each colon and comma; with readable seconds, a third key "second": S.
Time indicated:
{"hour": 4, "minute": 0}
